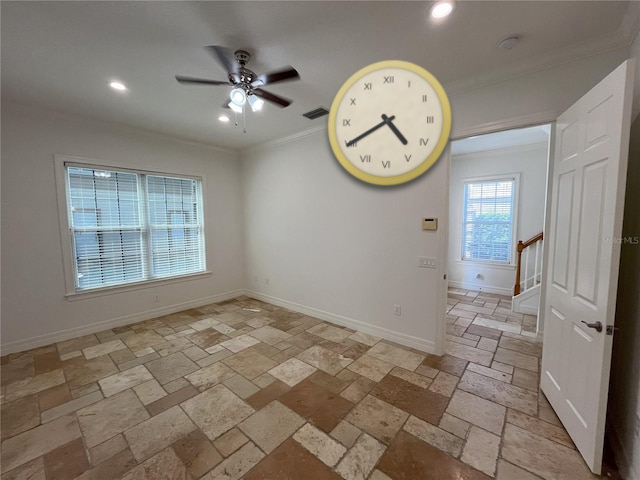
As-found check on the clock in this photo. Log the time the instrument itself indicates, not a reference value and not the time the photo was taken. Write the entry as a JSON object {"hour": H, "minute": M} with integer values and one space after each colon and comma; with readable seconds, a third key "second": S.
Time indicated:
{"hour": 4, "minute": 40}
